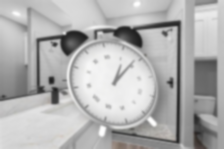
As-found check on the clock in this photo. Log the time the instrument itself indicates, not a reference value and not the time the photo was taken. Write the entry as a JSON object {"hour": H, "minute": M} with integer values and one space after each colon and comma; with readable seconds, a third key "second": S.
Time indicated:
{"hour": 1, "minute": 9}
